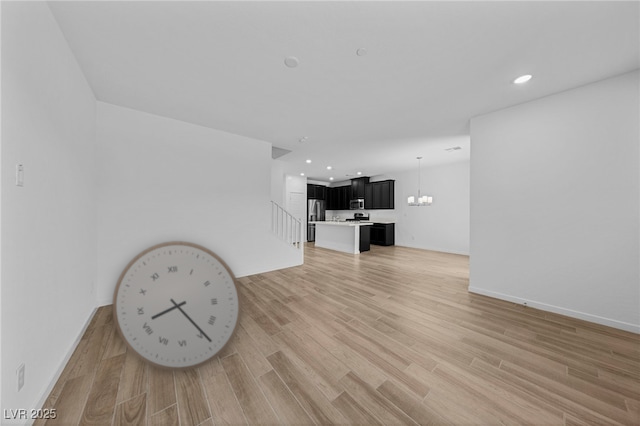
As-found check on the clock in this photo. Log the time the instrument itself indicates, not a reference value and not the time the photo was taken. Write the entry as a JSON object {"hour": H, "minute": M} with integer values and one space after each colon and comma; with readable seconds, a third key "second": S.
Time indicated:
{"hour": 8, "minute": 24}
